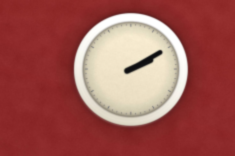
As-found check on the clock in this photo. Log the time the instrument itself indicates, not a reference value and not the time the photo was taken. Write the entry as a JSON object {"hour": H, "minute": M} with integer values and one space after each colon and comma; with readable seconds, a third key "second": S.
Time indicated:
{"hour": 2, "minute": 10}
